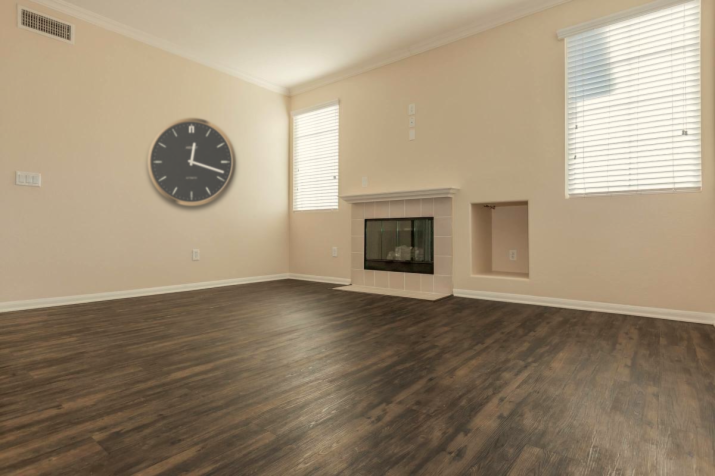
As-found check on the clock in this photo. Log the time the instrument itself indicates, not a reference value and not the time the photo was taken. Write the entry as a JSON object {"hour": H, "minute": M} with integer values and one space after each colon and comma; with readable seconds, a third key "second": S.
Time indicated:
{"hour": 12, "minute": 18}
